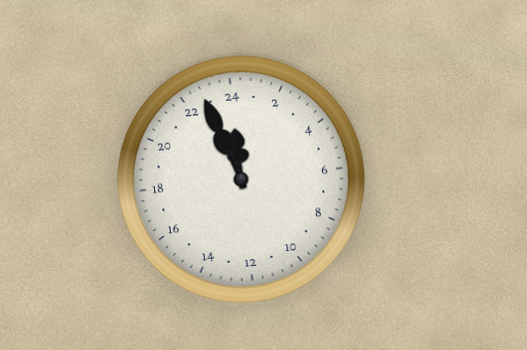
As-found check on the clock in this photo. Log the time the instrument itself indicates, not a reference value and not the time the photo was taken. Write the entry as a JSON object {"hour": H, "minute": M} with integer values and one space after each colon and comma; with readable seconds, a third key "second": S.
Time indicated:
{"hour": 23, "minute": 57}
